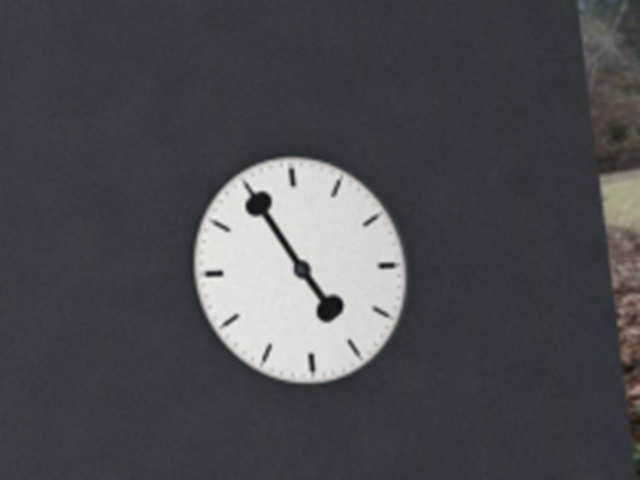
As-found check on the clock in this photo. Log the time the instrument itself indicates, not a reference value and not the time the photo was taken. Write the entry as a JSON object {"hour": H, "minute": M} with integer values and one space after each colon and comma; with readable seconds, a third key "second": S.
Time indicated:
{"hour": 4, "minute": 55}
